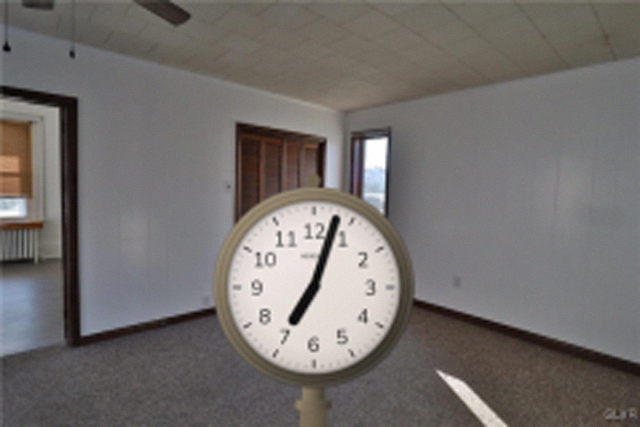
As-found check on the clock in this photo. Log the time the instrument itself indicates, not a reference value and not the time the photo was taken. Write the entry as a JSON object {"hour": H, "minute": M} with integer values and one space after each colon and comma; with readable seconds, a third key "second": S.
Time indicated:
{"hour": 7, "minute": 3}
